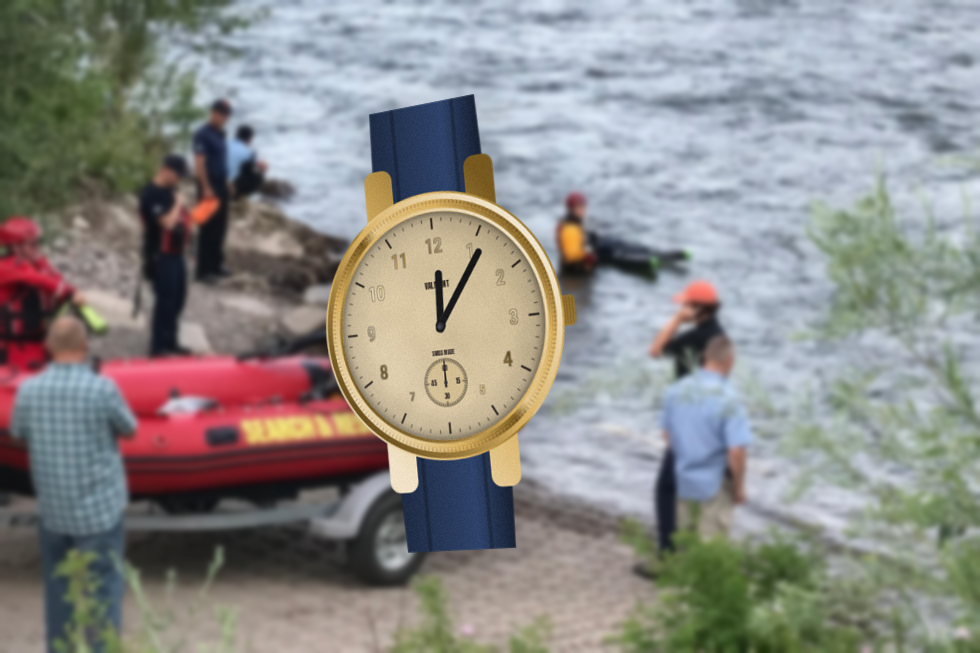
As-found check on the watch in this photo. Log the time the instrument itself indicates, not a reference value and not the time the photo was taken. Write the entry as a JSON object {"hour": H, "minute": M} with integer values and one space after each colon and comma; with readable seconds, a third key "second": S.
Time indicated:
{"hour": 12, "minute": 6}
